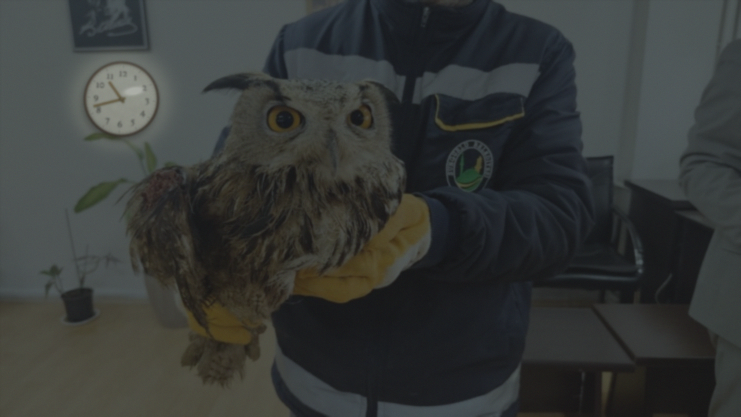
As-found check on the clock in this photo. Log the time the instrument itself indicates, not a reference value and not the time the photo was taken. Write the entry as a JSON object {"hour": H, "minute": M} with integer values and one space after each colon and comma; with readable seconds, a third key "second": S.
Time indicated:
{"hour": 10, "minute": 42}
